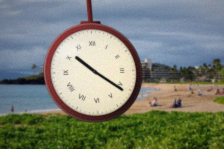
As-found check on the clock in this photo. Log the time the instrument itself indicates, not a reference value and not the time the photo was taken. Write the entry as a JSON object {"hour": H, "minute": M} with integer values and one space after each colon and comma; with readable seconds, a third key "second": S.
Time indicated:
{"hour": 10, "minute": 21}
